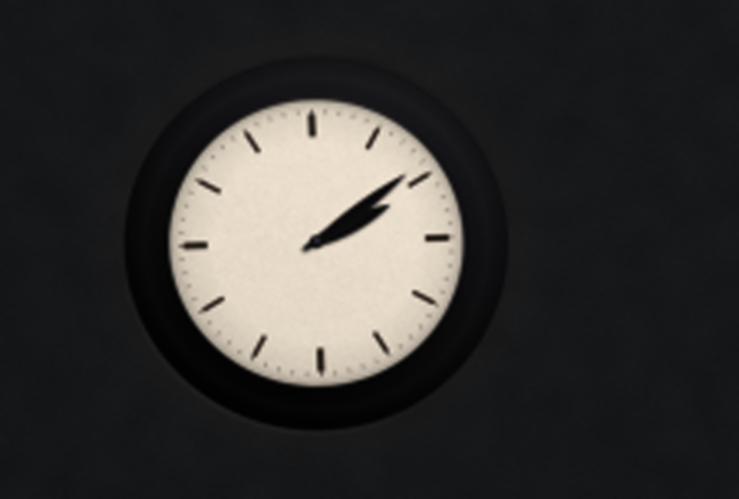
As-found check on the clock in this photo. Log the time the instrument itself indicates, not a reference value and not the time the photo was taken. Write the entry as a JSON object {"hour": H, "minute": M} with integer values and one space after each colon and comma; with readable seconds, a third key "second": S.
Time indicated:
{"hour": 2, "minute": 9}
